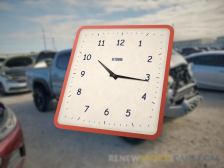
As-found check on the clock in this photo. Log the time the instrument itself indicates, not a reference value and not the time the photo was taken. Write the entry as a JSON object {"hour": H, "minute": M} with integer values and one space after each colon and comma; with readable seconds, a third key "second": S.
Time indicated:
{"hour": 10, "minute": 16}
